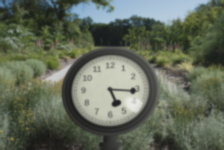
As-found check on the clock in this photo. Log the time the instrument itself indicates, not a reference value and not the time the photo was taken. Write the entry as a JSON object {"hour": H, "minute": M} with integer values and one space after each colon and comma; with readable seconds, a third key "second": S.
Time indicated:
{"hour": 5, "minute": 16}
